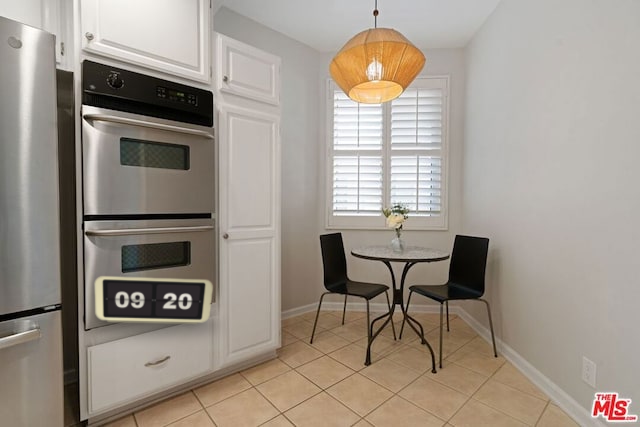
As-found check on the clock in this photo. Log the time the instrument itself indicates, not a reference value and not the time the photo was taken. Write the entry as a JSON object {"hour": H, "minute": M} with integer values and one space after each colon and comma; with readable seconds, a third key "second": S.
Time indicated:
{"hour": 9, "minute": 20}
